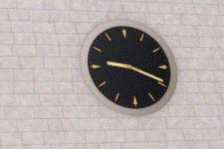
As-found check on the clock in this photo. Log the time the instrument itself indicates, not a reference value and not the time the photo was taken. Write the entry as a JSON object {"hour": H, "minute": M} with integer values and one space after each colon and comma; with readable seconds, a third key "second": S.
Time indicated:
{"hour": 9, "minute": 19}
